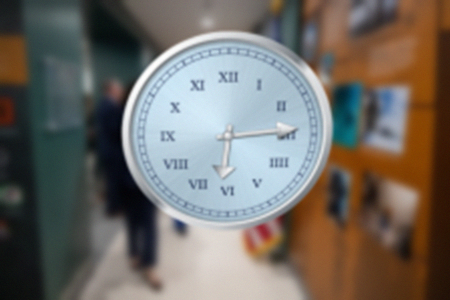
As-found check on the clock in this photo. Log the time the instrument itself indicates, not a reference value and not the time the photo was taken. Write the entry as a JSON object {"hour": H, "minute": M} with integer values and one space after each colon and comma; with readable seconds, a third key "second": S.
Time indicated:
{"hour": 6, "minute": 14}
